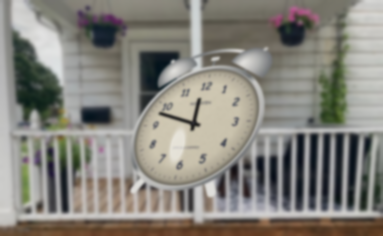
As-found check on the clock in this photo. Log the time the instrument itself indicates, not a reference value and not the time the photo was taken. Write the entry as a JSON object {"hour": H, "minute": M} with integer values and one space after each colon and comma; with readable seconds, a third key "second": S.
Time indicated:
{"hour": 11, "minute": 48}
